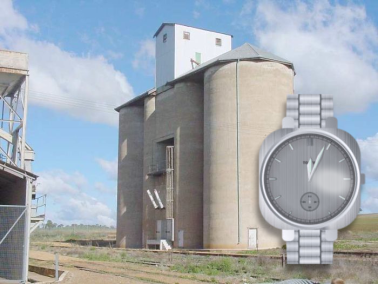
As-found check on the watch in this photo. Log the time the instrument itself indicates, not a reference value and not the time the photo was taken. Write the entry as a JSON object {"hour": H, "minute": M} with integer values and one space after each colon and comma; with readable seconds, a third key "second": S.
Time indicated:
{"hour": 12, "minute": 4}
